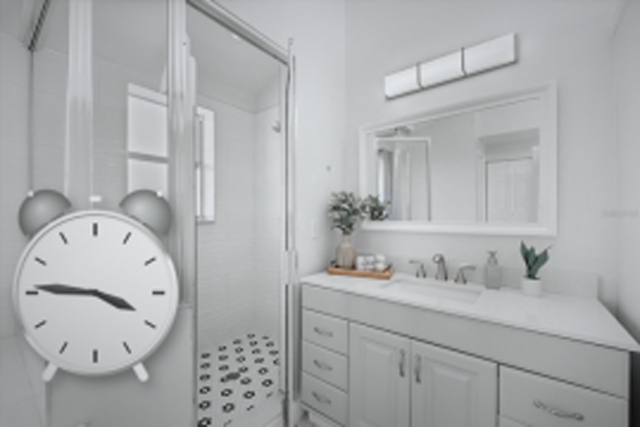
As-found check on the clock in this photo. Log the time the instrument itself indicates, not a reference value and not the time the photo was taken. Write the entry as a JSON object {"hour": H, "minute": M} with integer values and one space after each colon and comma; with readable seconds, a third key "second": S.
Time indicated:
{"hour": 3, "minute": 46}
